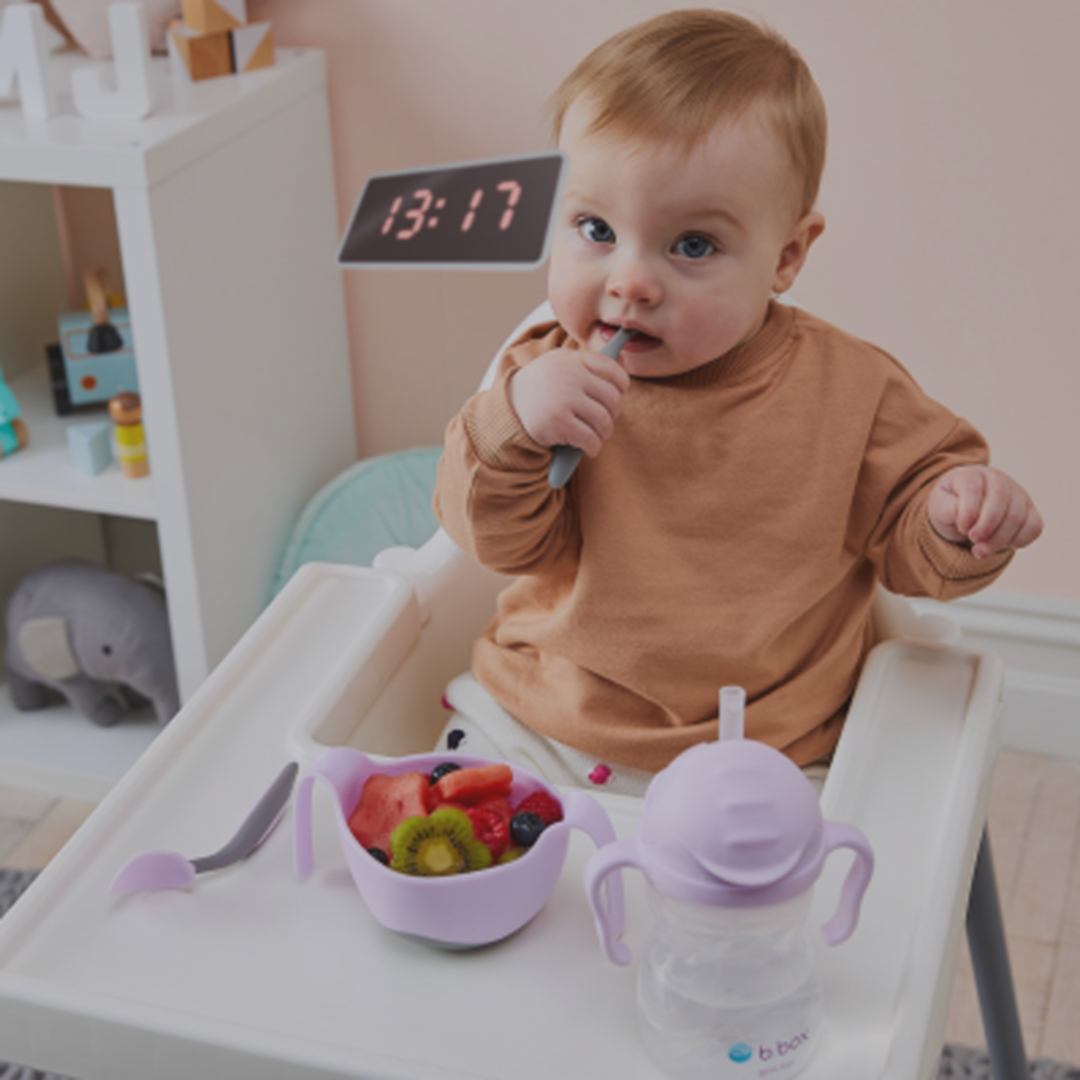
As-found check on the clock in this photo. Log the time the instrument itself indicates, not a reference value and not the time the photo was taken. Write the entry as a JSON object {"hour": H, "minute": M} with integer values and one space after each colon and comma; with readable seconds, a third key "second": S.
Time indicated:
{"hour": 13, "minute": 17}
